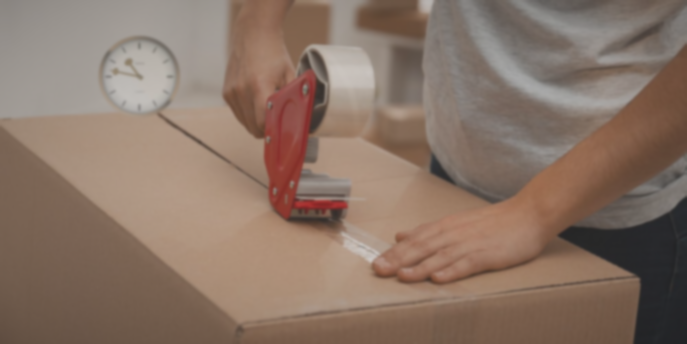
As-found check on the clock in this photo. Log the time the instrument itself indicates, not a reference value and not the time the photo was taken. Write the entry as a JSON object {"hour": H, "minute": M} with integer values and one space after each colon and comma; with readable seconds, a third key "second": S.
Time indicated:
{"hour": 10, "minute": 47}
